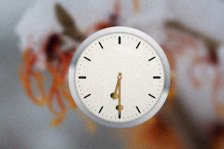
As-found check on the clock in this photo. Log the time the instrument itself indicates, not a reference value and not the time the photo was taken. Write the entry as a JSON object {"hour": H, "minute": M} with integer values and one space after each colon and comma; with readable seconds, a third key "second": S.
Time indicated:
{"hour": 6, "minute": 30}
